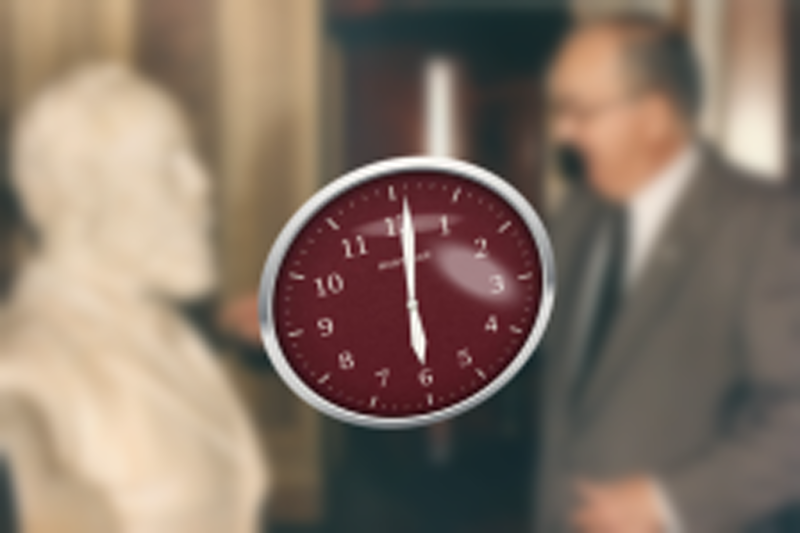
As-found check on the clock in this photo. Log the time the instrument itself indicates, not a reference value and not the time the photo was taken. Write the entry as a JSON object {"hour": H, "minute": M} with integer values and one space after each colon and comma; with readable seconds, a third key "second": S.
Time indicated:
{"hour": 6, "minute": 1}
